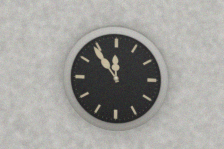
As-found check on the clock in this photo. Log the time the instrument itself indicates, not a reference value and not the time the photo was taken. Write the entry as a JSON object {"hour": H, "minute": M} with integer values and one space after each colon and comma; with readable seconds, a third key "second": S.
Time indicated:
{"hour": 11, "minute": 54}
